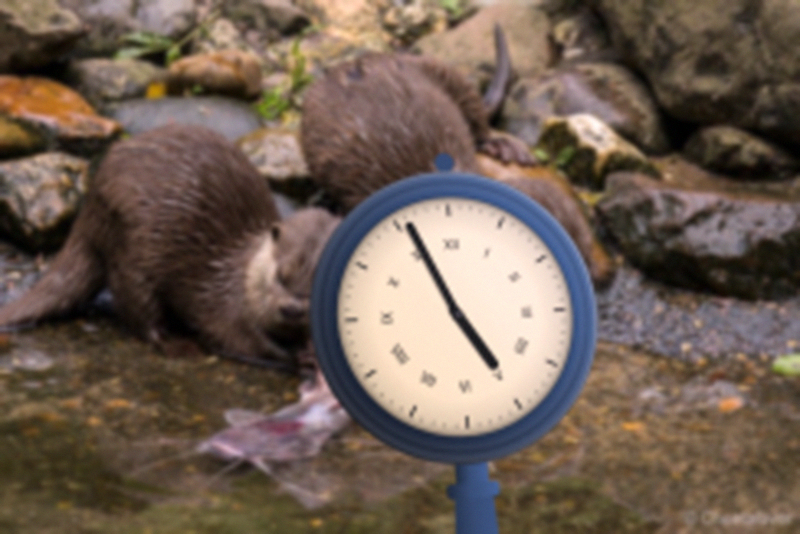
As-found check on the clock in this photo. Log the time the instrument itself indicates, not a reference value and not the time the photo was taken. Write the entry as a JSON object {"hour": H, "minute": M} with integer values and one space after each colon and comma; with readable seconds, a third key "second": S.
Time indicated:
{"hour": 4, "minute": 56}
